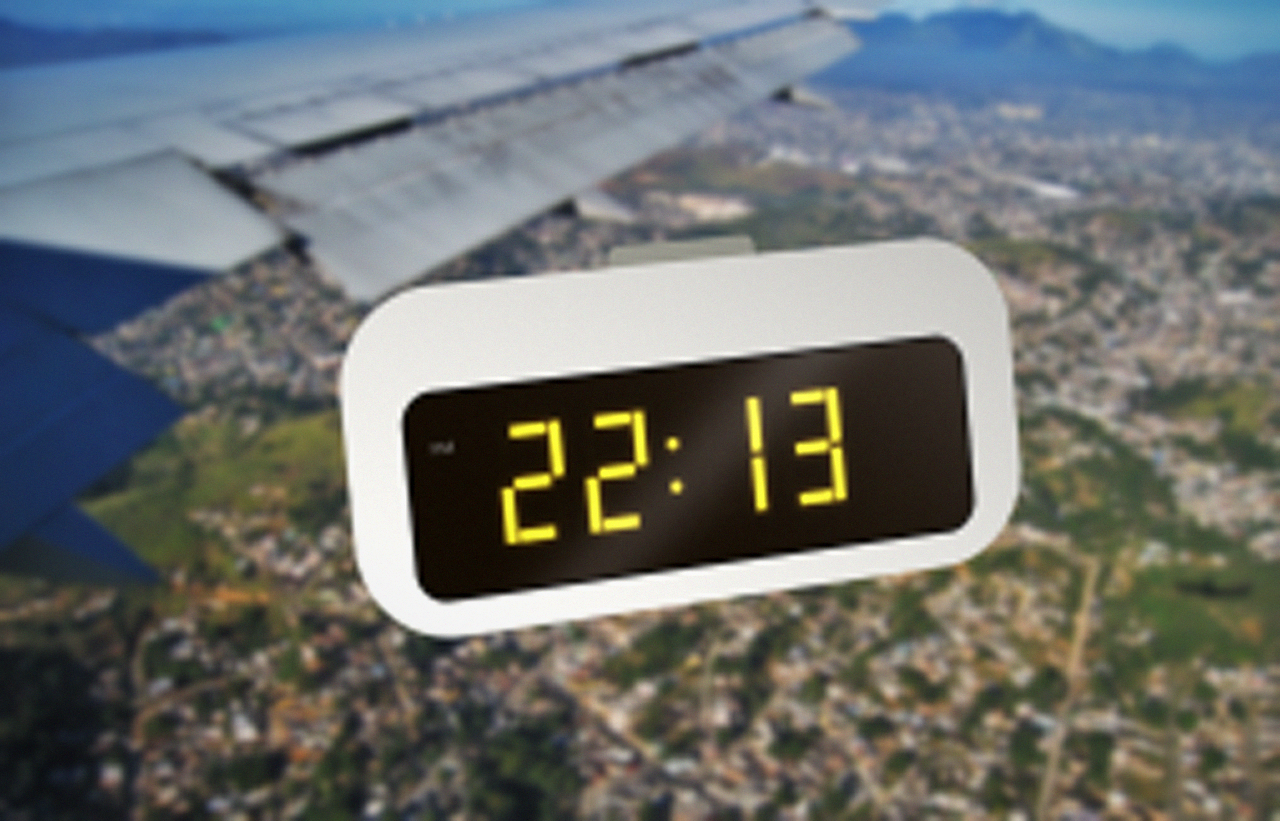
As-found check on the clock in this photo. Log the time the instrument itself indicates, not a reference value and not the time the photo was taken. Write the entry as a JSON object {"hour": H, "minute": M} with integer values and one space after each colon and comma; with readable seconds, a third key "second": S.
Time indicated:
{"hour": 22, "minute": 13}
